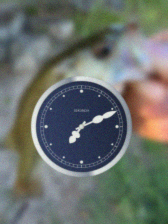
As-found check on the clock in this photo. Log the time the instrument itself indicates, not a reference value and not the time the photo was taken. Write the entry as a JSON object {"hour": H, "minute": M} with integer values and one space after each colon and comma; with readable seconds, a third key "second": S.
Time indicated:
{"hour": 7, "minute": 11}
